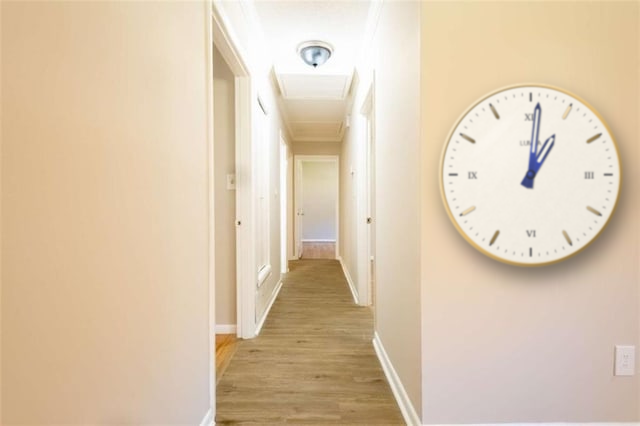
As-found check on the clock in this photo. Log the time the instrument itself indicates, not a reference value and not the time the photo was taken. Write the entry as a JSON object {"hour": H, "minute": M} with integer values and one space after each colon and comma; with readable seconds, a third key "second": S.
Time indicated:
{"hour": 1, "minute": 1}
